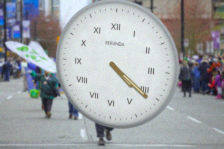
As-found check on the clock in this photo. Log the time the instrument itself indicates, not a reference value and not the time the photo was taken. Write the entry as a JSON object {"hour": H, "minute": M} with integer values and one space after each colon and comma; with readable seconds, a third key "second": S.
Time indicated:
{"hour": 4, "minute": 21}
